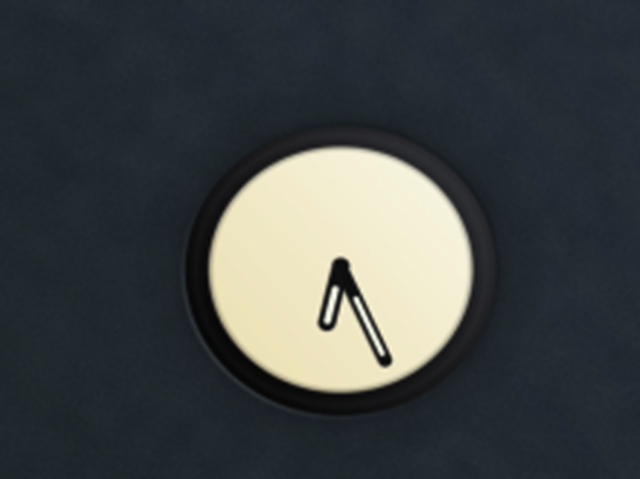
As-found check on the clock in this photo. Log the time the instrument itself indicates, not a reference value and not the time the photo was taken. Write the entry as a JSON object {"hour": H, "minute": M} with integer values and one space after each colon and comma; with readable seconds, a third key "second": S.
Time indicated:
{"hour": 6, "minute": 26}
